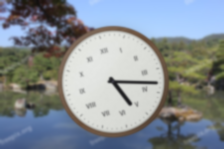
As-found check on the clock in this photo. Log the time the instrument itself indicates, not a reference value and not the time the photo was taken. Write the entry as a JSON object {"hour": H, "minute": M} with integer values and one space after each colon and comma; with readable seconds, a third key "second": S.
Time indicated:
{"hour": 5, "minute": 18}
